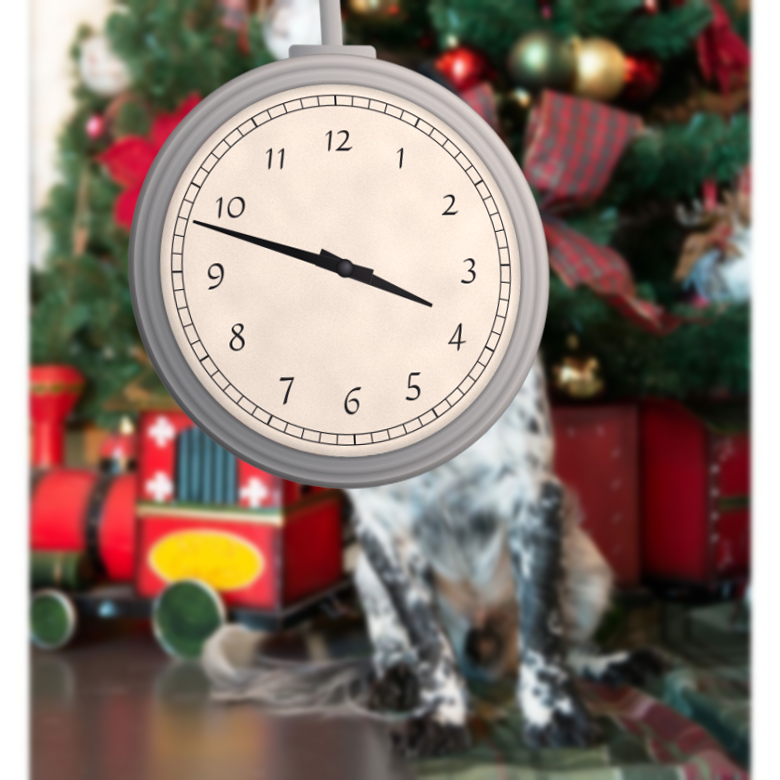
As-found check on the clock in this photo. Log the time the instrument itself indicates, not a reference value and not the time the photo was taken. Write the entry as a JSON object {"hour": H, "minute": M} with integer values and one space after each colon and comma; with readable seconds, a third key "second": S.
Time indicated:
{"hour": 3, "minute": 48}
